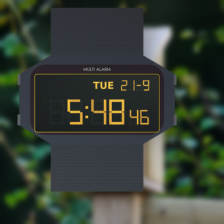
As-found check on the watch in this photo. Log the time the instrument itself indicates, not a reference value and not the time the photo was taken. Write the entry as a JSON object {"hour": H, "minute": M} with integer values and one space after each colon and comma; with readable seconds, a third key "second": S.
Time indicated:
{"hour": 5, "minute": 48, "second": 46}
